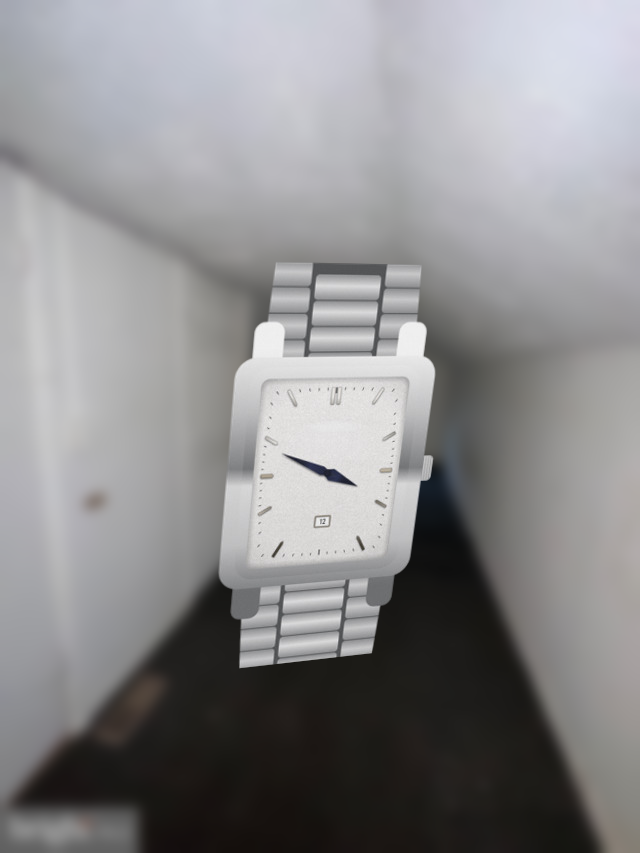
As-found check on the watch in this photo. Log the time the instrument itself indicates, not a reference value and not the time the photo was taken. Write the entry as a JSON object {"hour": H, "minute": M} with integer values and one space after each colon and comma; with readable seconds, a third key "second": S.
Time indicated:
{"hour": 3, "minute": 49}
